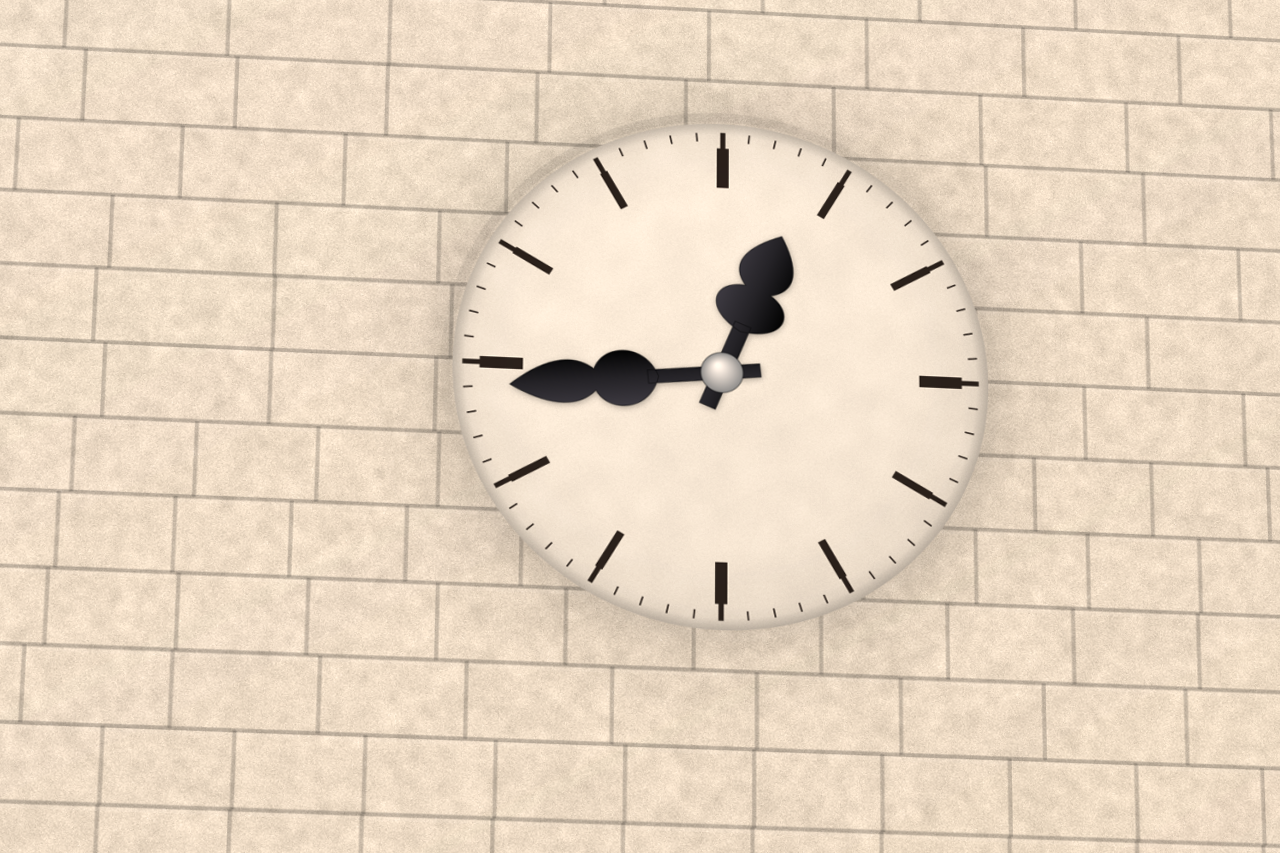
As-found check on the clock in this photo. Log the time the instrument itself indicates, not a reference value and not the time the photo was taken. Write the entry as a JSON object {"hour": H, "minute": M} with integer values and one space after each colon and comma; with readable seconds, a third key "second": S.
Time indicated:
{"hour": 12, "minute": 44}
